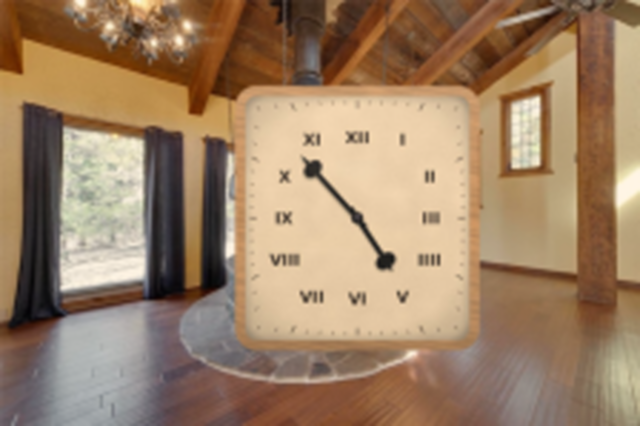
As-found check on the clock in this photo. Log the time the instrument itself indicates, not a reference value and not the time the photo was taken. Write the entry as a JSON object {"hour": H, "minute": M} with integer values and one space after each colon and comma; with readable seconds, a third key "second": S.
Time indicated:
{"hour": 4, "minute": 53}
